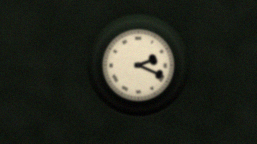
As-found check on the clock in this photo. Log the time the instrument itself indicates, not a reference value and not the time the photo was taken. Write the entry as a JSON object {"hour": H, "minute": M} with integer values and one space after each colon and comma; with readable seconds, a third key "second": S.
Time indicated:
{"hour": 2, "minute": 19}
